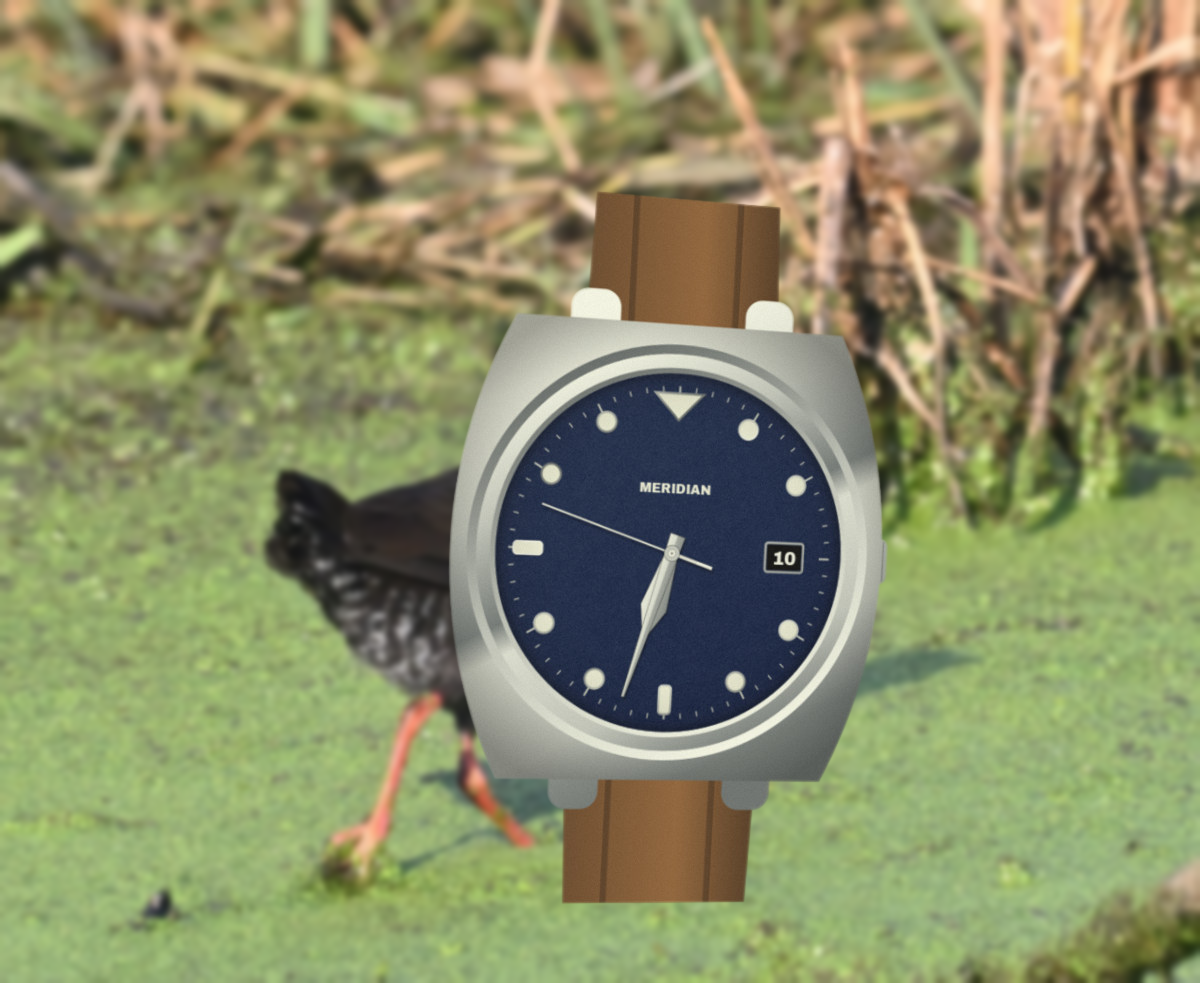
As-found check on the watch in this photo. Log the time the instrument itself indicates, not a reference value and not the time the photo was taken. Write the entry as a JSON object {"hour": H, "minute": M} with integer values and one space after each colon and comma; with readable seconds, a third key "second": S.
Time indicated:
{"hour": 6, "minute": 32, "second": 48}
